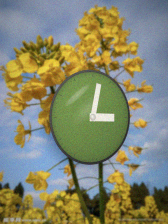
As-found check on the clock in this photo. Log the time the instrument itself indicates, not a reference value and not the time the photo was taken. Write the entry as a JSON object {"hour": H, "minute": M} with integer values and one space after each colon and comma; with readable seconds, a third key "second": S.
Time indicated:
{"hour": 3, "minute": 2}
